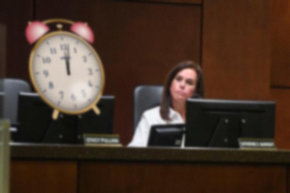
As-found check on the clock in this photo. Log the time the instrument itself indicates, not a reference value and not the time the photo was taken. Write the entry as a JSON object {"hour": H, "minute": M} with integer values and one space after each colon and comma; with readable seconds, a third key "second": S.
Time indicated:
{"hour": 12, "minute": 2}
